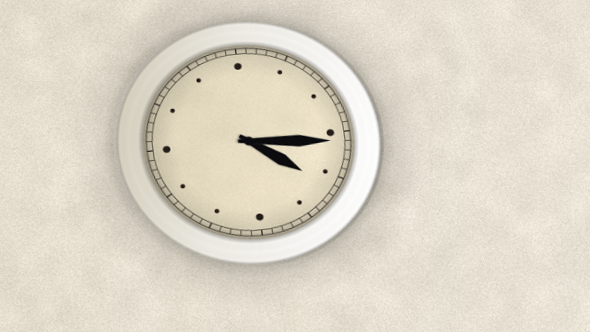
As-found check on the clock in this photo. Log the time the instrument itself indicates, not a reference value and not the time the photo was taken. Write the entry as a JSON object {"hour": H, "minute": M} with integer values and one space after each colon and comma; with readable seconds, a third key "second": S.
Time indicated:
{"hour": 4, "minute": 16}
